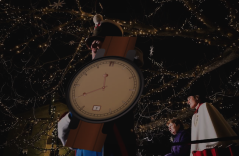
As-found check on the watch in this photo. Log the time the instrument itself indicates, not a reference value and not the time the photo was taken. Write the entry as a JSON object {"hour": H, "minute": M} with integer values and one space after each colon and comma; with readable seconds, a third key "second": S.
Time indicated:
{"hour": 11, "minute": 40}
